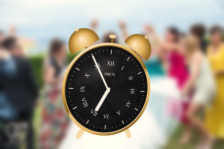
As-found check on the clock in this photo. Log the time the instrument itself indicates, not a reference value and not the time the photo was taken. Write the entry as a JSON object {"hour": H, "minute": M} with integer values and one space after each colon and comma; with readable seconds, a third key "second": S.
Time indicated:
{"hour": 6, "minute": 55}
